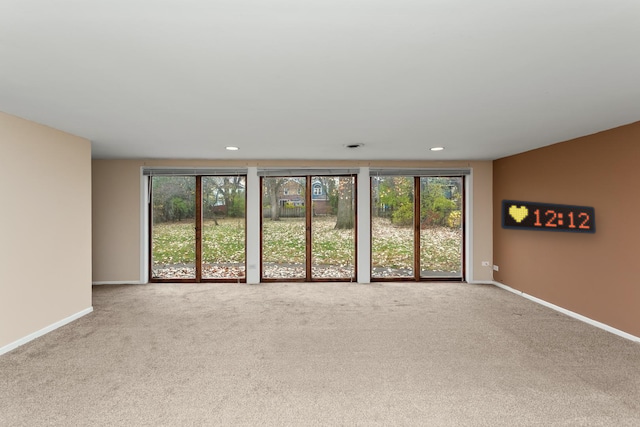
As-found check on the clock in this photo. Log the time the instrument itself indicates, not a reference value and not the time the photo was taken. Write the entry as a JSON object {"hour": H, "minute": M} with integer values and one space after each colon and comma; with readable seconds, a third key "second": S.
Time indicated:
{"hour": 12, "minute": 12}
